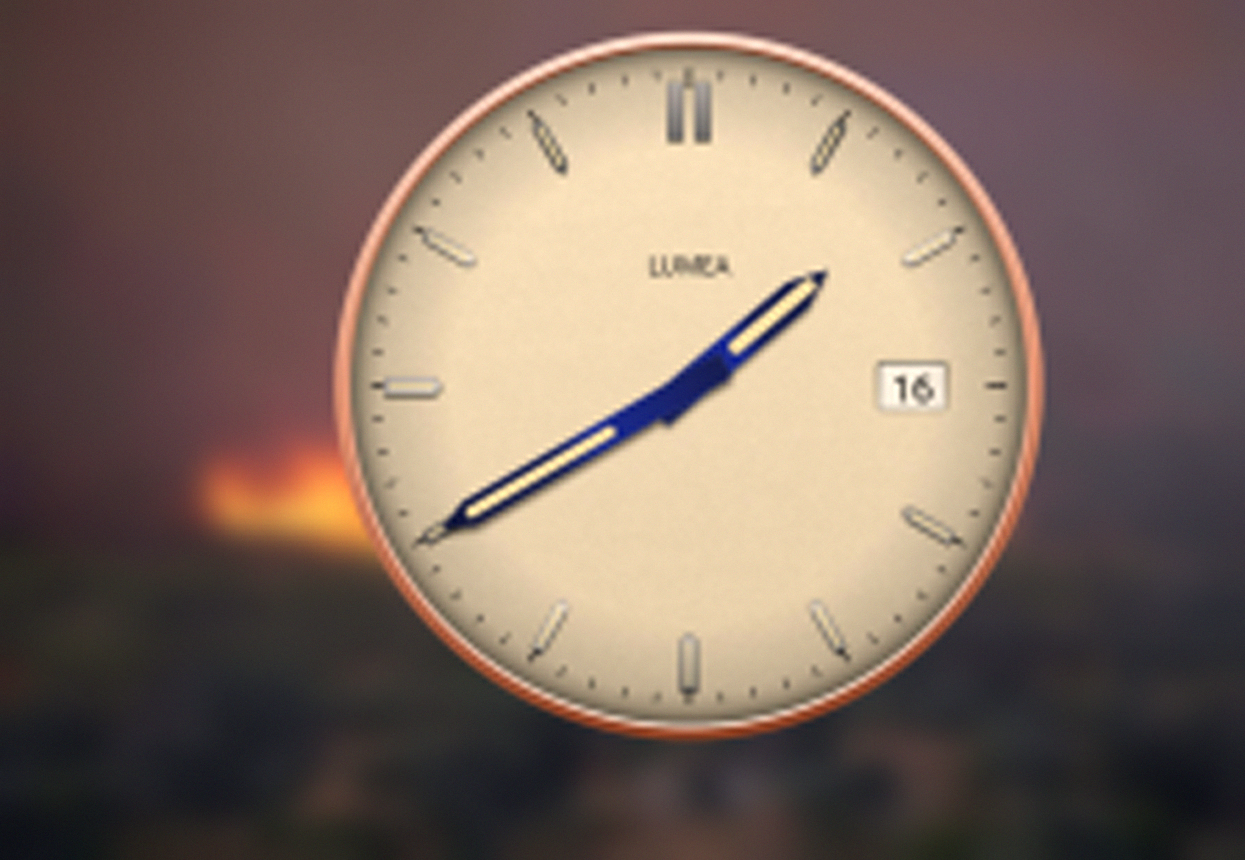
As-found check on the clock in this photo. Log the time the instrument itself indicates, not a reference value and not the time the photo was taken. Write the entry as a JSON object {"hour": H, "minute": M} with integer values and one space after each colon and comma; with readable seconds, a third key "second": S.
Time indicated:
{"hour": 1, "minute": 40}
